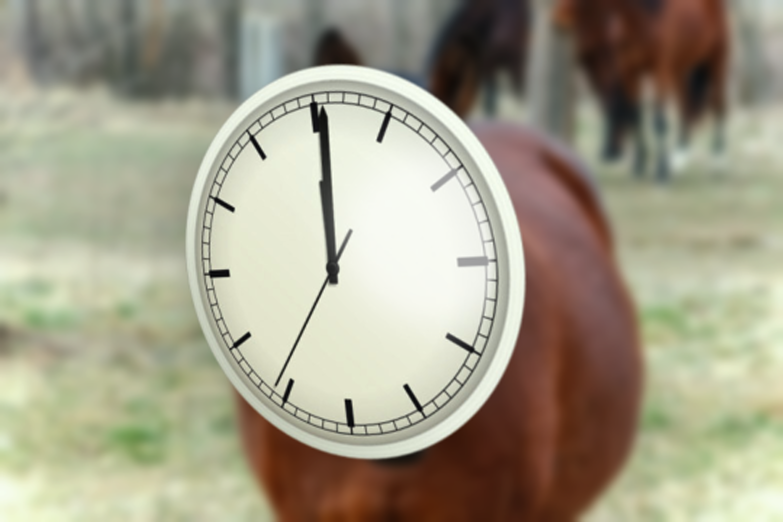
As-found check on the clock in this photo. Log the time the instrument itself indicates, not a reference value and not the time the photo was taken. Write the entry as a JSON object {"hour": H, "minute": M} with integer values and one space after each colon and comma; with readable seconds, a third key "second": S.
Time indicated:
{"hour": 12, "minute": 0, "second": 36}
